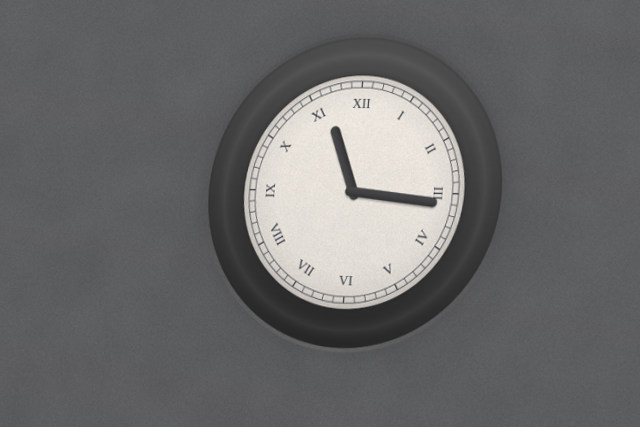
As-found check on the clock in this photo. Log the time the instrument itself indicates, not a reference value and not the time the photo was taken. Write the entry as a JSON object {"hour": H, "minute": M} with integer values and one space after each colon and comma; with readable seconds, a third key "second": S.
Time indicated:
{"hour": 11, "minute": 16}
